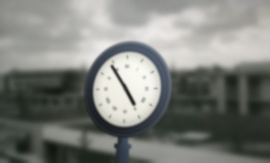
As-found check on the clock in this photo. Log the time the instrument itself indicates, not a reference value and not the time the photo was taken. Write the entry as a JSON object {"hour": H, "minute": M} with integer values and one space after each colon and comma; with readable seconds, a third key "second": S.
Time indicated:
{"hour": 4, "minute": 54}
